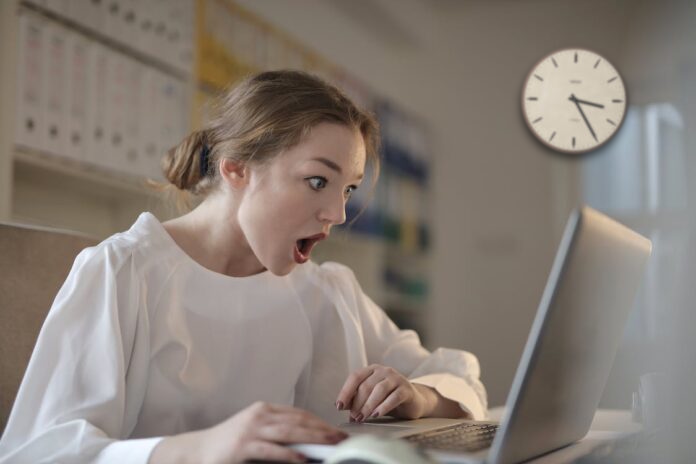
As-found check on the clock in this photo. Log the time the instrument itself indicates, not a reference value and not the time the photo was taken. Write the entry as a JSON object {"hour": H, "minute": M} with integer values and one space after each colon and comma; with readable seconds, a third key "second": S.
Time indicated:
{"hour": 3, "minute": 25}
